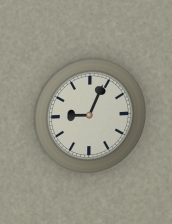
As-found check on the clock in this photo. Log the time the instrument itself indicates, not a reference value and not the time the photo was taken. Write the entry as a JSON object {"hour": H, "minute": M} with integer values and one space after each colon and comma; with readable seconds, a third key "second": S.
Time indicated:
{"hour": 9, "minute": 4}
